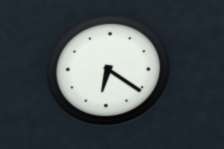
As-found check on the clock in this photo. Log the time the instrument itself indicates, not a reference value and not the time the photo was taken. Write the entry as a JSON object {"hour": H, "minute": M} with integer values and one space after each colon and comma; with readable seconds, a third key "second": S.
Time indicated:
{"hour": 6, "minute": 21}
